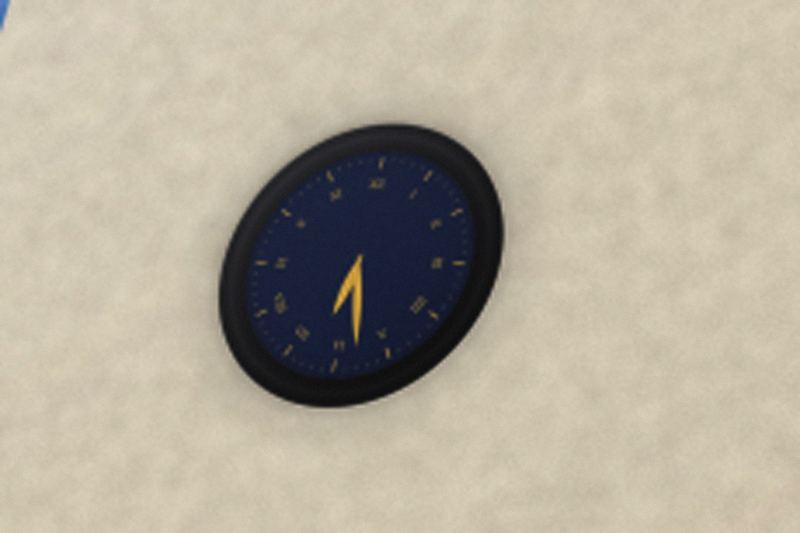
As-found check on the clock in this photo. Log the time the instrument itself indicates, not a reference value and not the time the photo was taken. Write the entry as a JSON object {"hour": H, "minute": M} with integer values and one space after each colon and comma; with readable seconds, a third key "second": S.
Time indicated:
{"hour": 6, "minute": 28}
